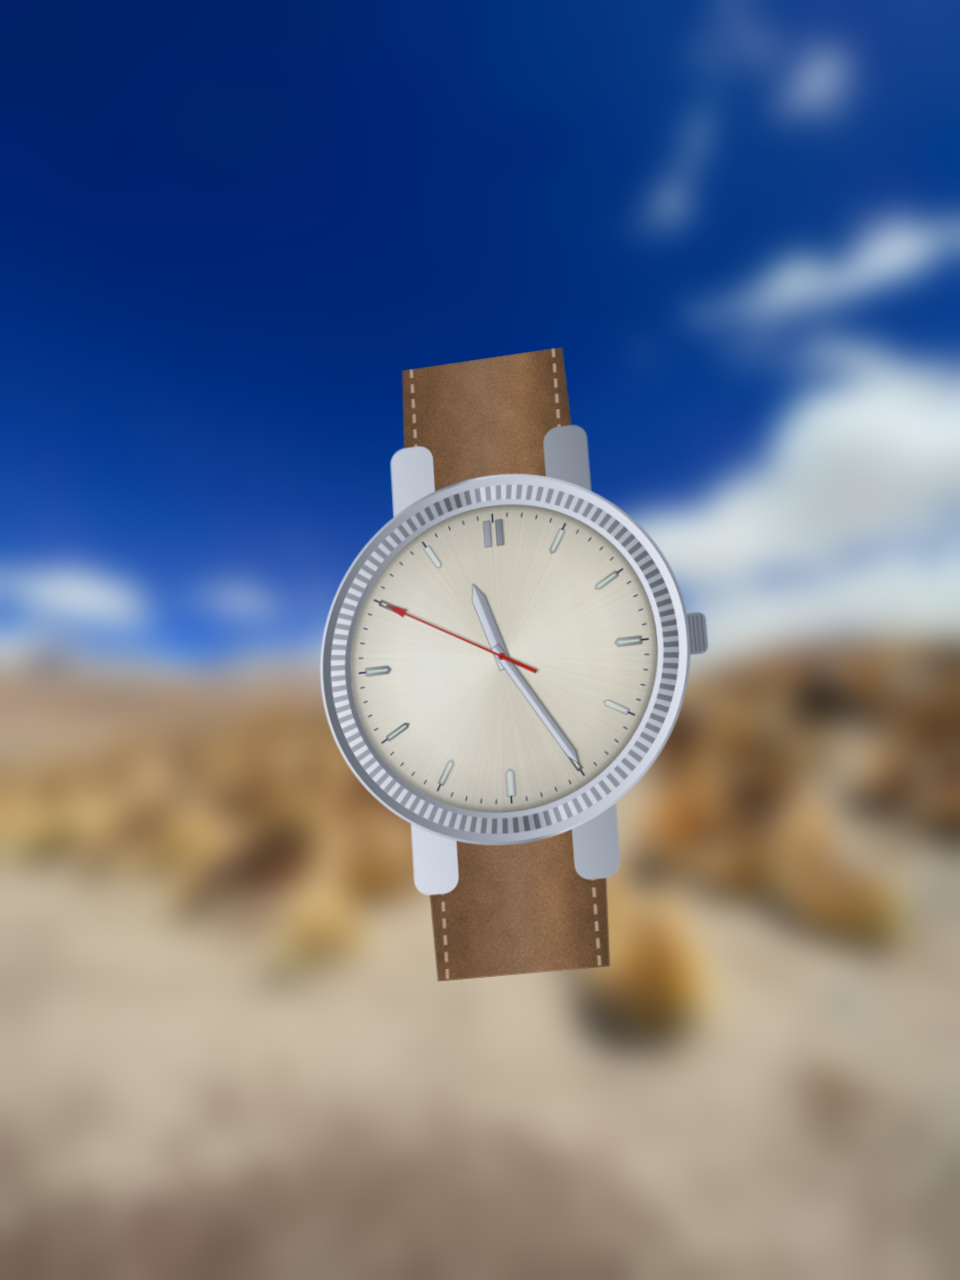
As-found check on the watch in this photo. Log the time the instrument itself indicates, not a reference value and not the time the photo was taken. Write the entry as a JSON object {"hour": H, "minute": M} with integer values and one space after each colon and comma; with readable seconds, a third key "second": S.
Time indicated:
{"hour": 11, "minute": 24, "second": 50}
